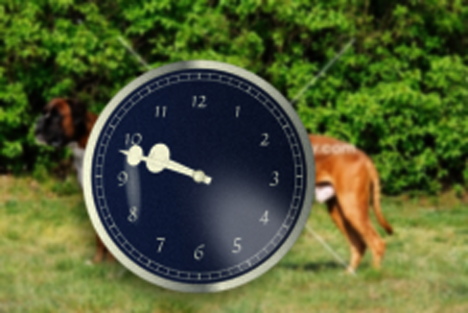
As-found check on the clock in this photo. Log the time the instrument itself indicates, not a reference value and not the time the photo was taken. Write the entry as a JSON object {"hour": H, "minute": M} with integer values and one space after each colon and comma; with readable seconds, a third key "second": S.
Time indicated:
{"hour": 9, "minute": 48}
